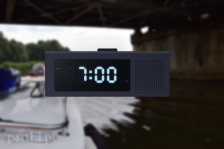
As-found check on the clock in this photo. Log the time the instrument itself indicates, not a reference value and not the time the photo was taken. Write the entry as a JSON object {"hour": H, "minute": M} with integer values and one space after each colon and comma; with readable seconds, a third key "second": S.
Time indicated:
{"hour": 7, "minute": 0}
